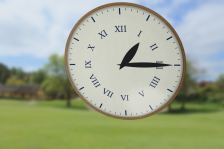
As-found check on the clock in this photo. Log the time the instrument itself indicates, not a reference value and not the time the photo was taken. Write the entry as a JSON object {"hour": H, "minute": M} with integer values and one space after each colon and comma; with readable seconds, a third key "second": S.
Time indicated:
{"hour": 1, "minute": 15}
